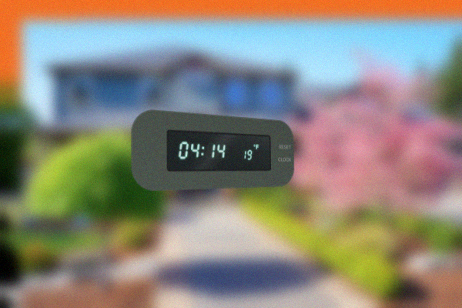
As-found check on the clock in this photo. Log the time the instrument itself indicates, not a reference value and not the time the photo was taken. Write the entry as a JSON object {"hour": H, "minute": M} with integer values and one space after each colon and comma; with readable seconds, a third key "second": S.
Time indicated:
{"hour": 4, "minute": 14}
